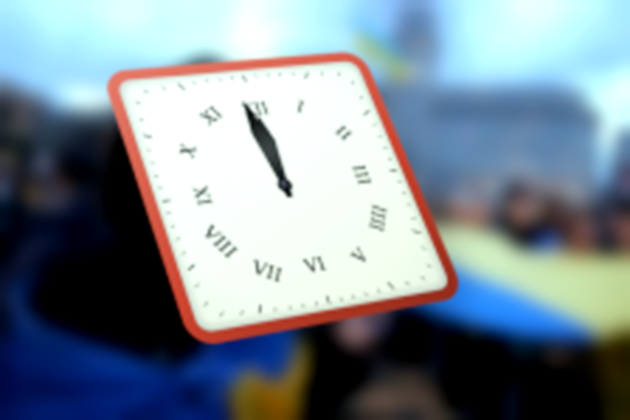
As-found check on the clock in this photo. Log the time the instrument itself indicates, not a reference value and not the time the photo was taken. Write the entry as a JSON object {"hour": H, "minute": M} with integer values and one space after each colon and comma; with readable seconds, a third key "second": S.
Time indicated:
{"hour": 11, "minute": 59}
